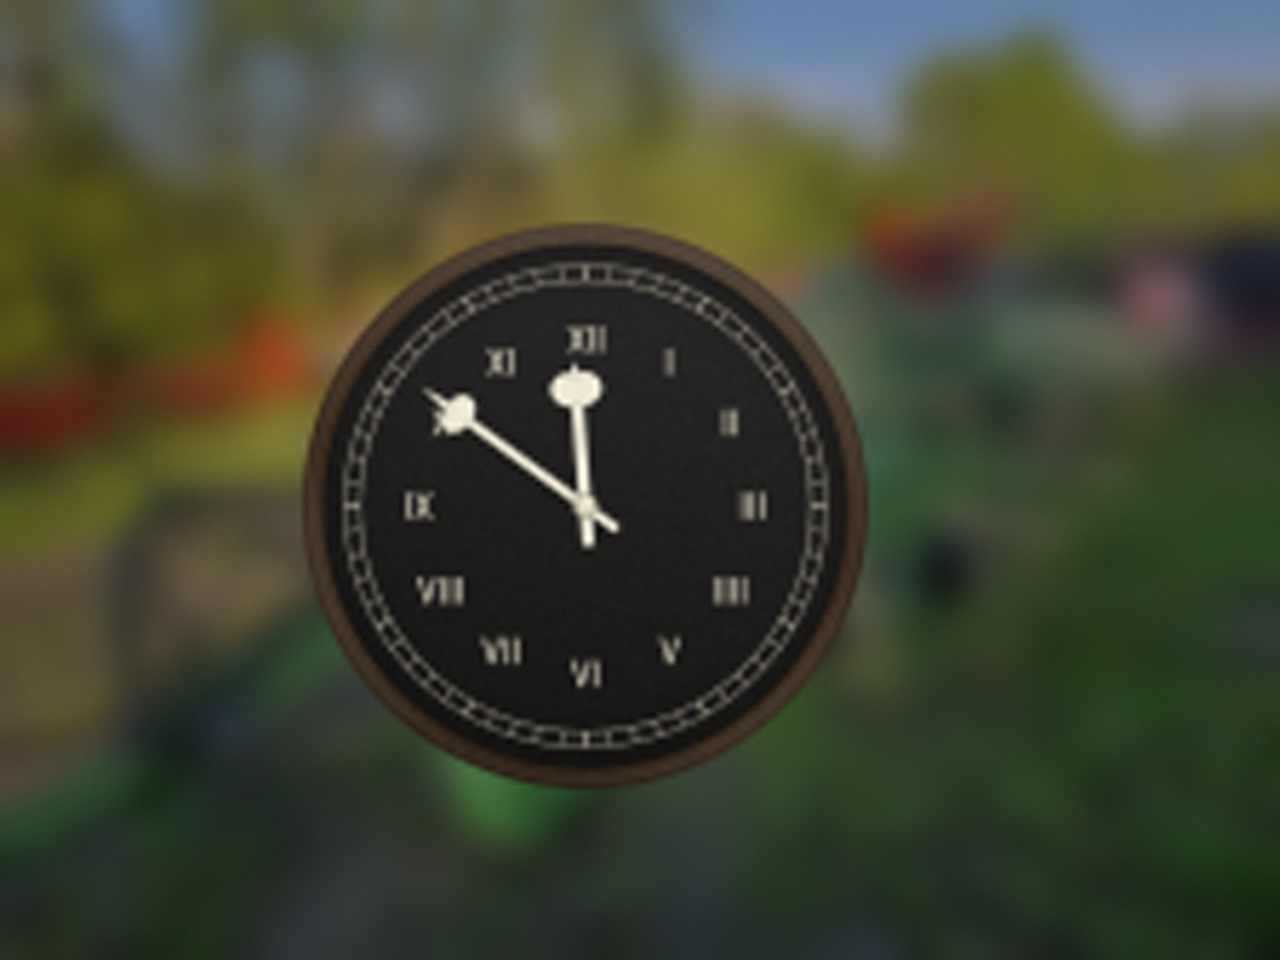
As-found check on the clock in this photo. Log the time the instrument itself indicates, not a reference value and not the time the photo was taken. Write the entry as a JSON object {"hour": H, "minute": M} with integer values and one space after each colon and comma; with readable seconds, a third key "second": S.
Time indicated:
{"hour": 11, "minute": 51}
